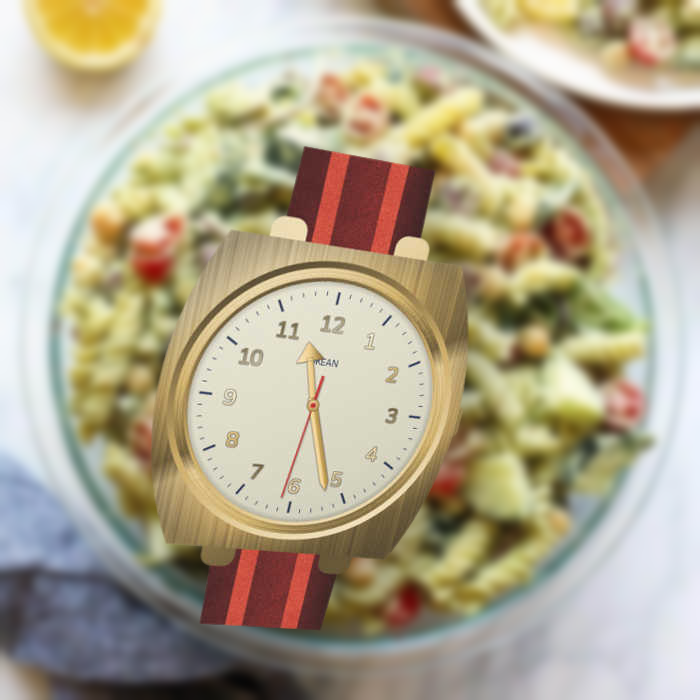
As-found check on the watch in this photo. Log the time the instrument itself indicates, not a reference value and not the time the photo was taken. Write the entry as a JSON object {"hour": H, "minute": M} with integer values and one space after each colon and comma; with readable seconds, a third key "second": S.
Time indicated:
{"hour": 11, "minute": 26, "second": 31}
